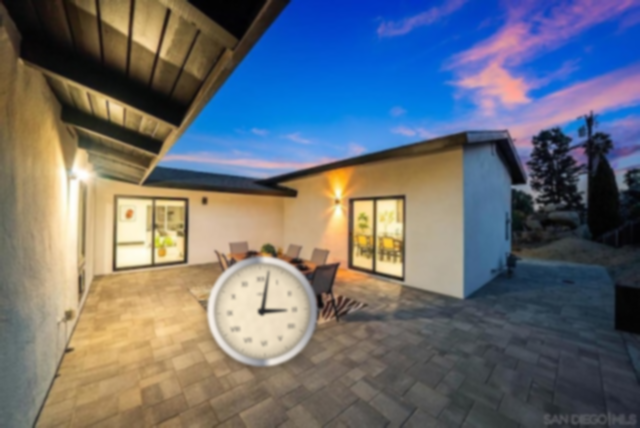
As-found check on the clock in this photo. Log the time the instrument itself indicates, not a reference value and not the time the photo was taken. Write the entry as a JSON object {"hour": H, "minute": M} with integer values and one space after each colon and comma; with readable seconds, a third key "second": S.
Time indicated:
{"hour": 3, "minute": 2}
